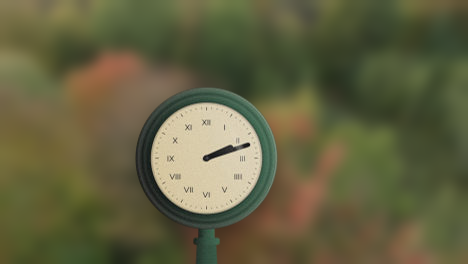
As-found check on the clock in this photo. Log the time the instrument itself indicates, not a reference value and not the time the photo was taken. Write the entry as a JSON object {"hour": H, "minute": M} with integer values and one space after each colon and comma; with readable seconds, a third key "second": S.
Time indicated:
{"hour": 2, "minute": 12}
